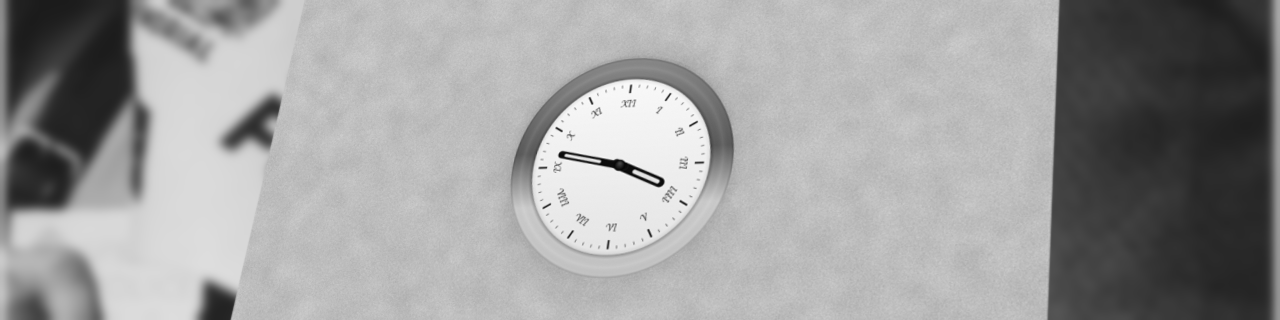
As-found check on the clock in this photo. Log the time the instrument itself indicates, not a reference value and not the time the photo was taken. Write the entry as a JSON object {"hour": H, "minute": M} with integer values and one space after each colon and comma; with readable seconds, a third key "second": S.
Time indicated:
{"hour": 3, "minute": 47}
